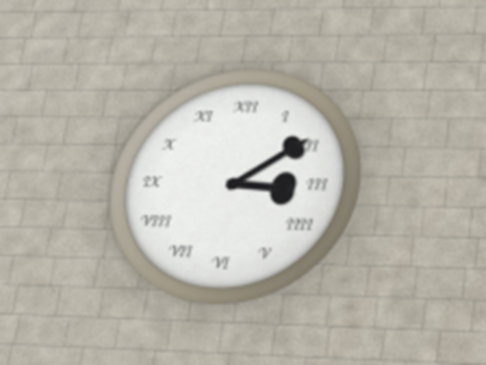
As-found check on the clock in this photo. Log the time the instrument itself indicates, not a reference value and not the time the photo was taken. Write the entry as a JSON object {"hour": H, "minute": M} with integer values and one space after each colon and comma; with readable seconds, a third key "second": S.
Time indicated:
{"hour": 3, "minute": 9}
